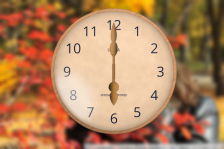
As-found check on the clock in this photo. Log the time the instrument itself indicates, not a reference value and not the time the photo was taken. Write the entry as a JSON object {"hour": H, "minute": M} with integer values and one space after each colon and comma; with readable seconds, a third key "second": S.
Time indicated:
{"hour": 6, "minute": 0}
